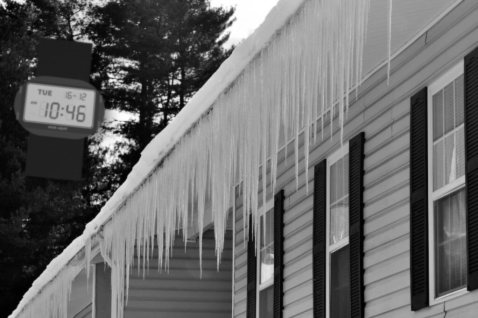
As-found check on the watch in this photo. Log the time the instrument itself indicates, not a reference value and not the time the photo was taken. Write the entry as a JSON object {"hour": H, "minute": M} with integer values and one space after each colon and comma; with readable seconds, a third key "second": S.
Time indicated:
{"hour": 10, "minute": 46}
